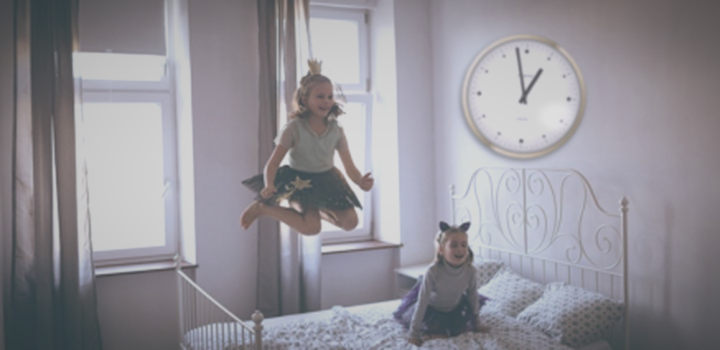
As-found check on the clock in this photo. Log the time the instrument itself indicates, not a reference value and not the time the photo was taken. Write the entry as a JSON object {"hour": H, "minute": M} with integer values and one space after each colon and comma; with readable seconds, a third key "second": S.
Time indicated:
{"hour": 12, "minute": 58}
